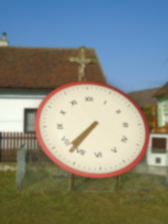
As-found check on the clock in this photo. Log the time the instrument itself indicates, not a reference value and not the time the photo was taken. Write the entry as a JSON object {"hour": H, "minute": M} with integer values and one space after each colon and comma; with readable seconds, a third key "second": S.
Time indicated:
{"hour": 7, "minute": 37}
